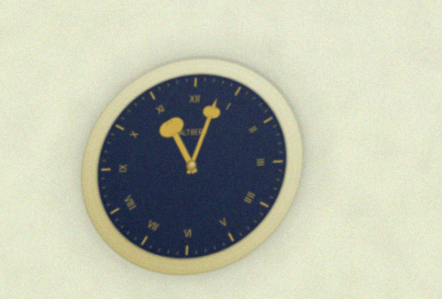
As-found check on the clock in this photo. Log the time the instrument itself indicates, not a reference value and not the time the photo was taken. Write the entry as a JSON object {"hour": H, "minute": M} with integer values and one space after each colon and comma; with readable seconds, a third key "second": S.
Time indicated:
{"hour": 11, "minute": 3}
